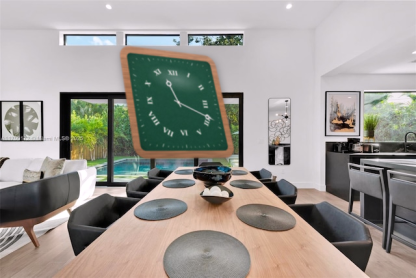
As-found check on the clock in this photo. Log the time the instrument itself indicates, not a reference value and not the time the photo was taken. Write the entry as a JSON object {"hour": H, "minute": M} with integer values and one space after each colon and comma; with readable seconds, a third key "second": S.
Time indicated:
{"hour": 11, "minute": 19}
